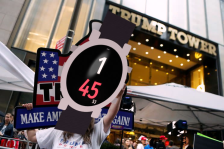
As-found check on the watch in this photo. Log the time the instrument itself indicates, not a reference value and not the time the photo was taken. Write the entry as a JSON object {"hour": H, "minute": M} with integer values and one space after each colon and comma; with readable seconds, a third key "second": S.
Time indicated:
{"hour": 1, "minute": 45}
